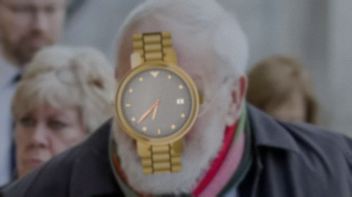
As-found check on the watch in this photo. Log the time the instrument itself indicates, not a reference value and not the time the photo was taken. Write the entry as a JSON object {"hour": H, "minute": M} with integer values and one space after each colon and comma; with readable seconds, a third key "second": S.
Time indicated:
{"hour": 6, "minute": 38}
